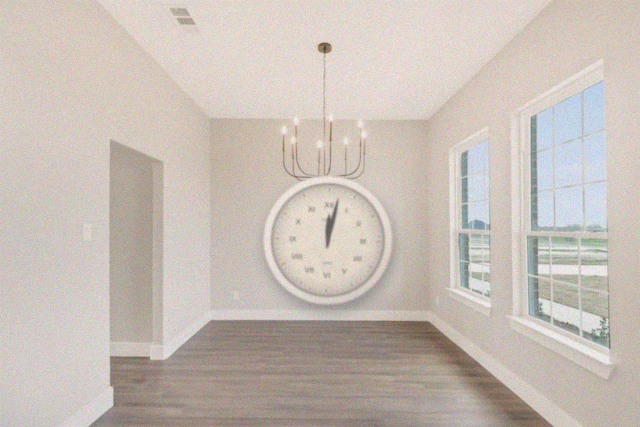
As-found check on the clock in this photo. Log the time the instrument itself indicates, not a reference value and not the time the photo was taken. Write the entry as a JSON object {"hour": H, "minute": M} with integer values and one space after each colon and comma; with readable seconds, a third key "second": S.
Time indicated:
{"hour": 12, "minute": 2}
